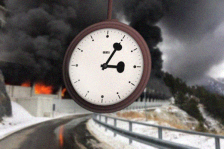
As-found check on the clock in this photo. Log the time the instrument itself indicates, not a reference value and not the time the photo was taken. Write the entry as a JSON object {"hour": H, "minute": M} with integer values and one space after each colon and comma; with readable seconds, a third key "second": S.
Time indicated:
{"hour": 3, "minute": 5}
